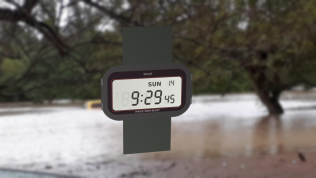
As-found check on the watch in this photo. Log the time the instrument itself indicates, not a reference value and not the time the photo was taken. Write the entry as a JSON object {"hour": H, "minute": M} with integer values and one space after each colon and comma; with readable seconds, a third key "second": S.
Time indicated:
{"hour": 9, "minute": 29, "second": 45}
